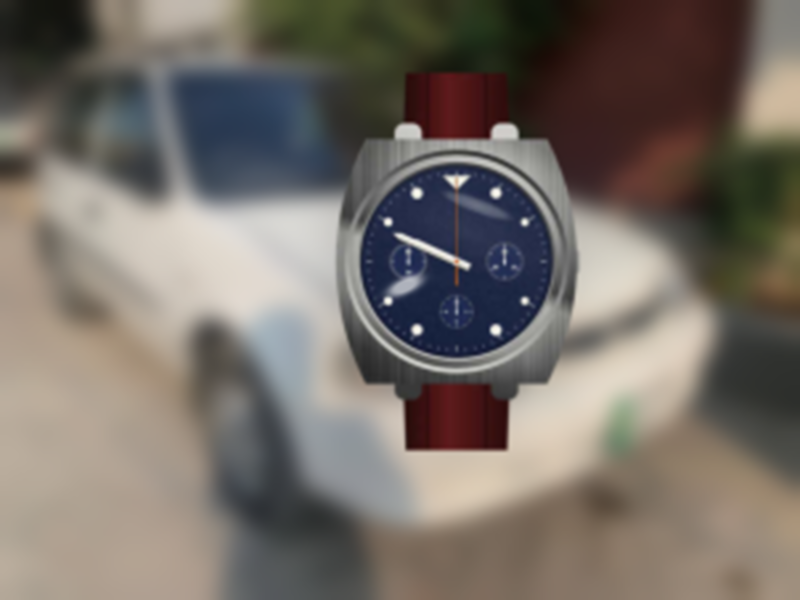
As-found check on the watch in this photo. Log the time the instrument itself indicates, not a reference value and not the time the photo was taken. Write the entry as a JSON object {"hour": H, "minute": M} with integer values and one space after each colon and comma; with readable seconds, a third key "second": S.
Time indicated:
{"hour": 9, "minute": 49}
